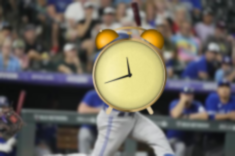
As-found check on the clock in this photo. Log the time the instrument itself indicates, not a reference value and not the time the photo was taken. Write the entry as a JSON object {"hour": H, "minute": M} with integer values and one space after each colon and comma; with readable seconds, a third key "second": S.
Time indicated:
{"hour": 11, "minute": 42}
